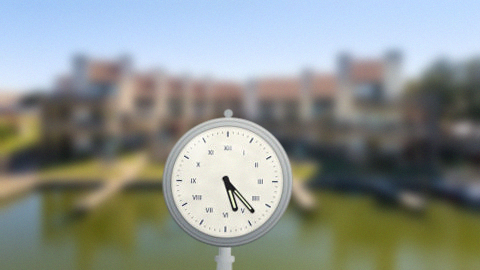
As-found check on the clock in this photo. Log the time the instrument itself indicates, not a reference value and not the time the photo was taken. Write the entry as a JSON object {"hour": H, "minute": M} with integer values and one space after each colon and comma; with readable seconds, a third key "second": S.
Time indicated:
{"hour": 5, "minute": 23}
